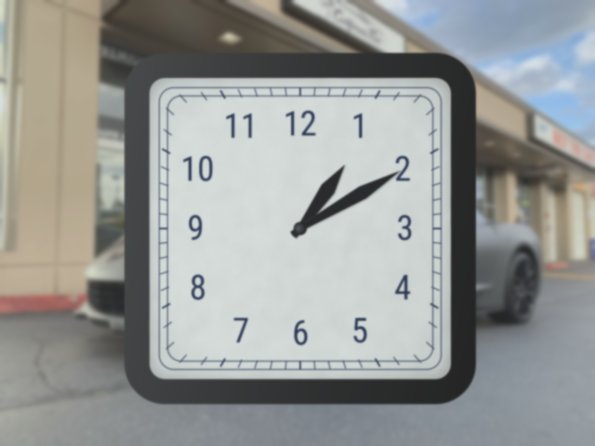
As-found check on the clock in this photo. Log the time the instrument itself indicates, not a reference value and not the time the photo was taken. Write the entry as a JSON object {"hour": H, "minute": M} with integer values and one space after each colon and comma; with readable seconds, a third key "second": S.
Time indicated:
{"hour": 1, "minute": 10}
